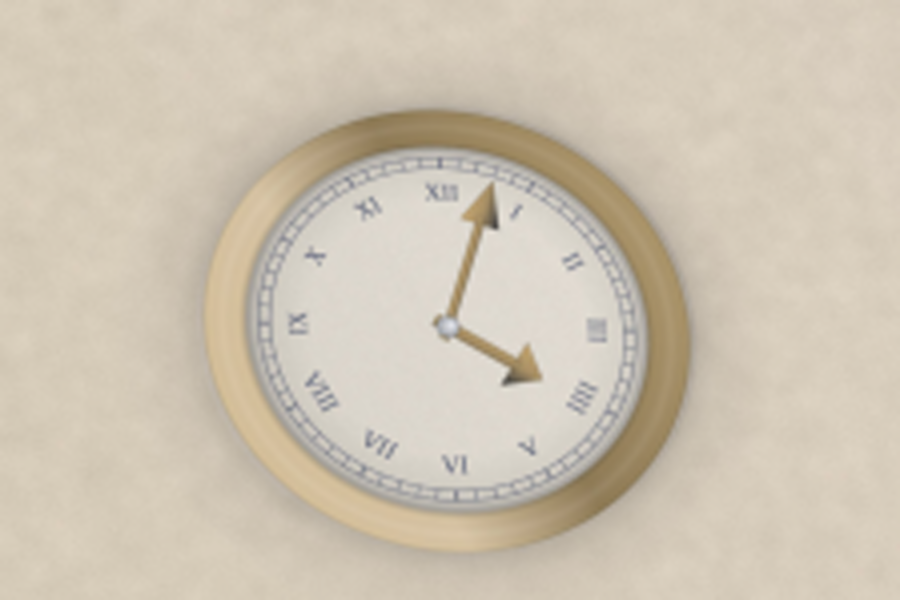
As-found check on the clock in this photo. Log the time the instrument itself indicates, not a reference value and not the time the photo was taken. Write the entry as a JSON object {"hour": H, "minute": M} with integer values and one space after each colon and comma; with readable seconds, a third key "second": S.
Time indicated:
{"hour": 4, "minute": 3}
